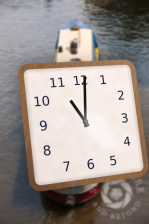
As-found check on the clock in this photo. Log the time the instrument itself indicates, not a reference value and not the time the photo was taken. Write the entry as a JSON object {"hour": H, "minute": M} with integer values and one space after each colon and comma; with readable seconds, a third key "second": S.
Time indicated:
{"hour": 11, "minute": 1}
